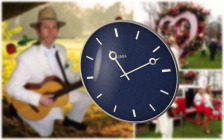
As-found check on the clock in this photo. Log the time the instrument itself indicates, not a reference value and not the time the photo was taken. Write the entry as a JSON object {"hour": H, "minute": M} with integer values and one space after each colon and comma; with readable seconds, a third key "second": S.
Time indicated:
{"hour": 11, "minute": 12}
